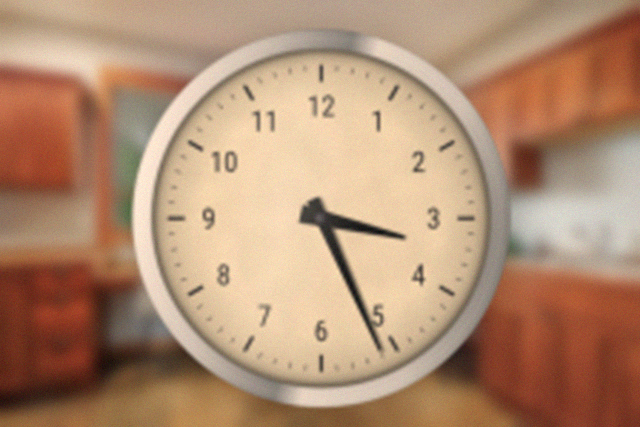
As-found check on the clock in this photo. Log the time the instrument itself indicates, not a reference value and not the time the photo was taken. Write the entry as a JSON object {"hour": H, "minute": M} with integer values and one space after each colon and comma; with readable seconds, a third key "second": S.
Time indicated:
{"hour": 3, "minute": 26}
